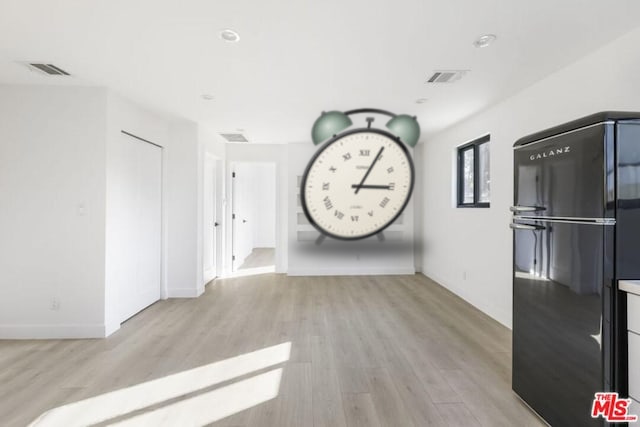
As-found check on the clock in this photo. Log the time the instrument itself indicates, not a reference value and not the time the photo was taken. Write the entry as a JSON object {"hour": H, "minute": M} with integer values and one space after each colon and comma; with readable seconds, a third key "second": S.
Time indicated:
{"hour": 3, "minute": 4}
